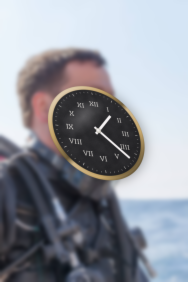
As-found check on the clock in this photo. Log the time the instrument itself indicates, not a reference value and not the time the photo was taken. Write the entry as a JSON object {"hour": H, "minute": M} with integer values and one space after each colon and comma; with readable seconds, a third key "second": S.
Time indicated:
{"hour": 1, "minute": 22}
